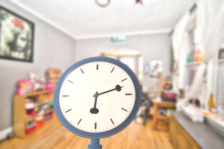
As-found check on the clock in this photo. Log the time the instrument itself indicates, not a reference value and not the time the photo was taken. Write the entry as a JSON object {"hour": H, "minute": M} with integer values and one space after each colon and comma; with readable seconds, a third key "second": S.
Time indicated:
{"hour": 6, "minute": 12}
